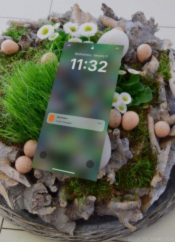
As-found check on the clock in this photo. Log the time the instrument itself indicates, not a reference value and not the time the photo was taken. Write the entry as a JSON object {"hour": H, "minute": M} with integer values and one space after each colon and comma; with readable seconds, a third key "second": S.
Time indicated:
{"hour": 11, "minute": 32}
